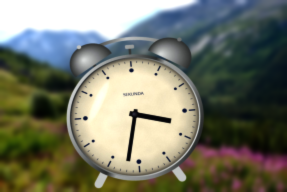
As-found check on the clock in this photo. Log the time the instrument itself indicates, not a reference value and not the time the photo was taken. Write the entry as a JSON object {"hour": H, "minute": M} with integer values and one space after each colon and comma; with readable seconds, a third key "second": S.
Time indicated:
{"hour": 3, "minute": 32}
